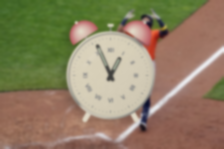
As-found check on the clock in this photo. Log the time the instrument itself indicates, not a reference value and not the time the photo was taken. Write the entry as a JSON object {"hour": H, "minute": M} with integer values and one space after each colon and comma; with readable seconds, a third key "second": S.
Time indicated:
{"hour": 12, "minute": 56}
